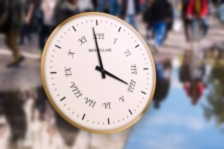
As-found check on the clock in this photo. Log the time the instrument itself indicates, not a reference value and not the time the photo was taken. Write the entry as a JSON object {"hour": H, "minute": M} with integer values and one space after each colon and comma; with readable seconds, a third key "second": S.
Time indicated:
{"hour": 3, "minute": 59}
